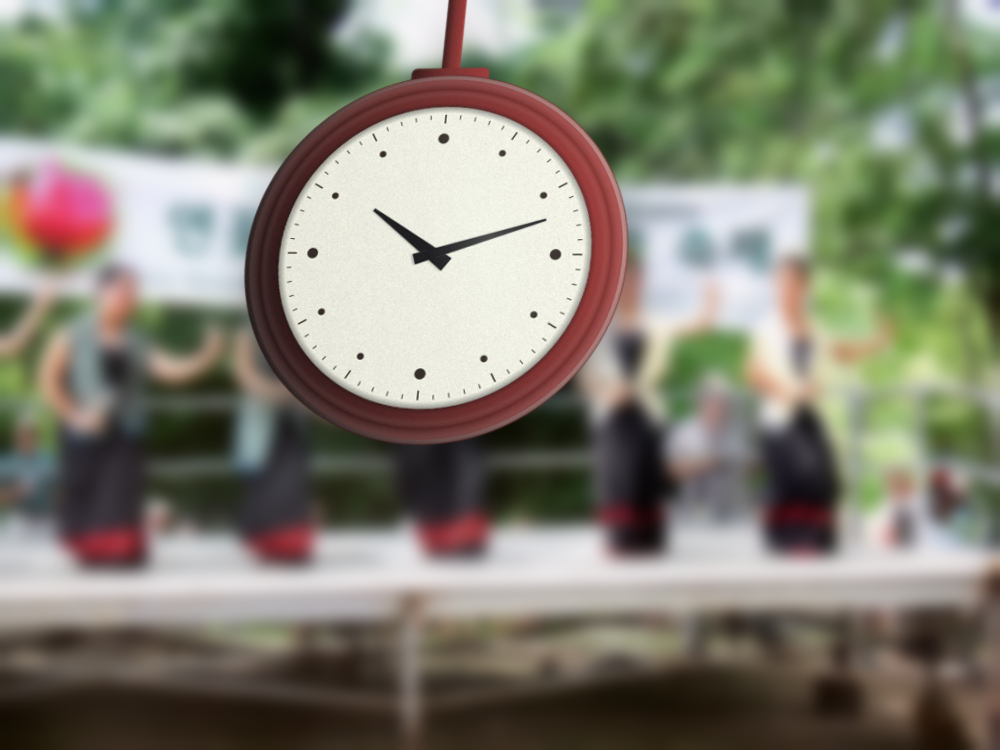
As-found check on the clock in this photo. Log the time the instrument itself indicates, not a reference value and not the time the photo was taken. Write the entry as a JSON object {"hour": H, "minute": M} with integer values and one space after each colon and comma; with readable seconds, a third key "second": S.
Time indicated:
{"hour": 10, "minute": 12}
